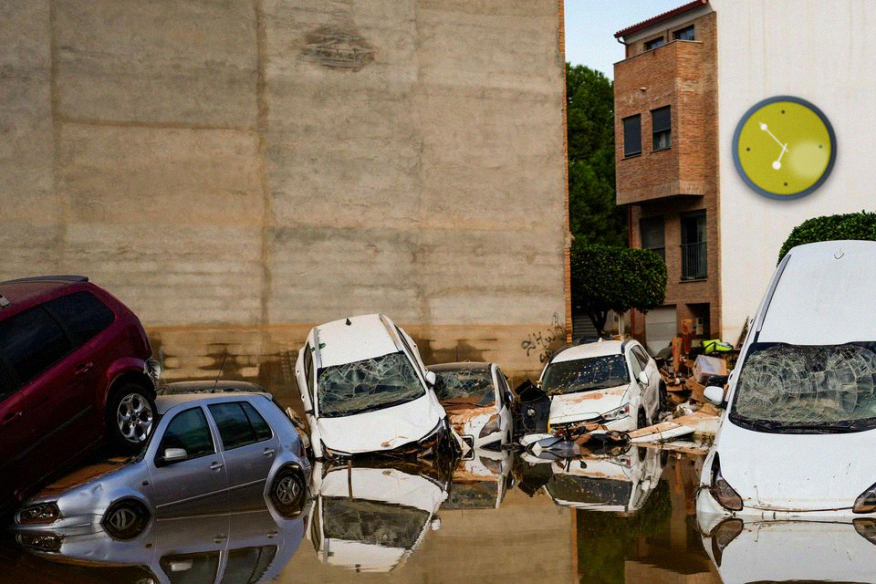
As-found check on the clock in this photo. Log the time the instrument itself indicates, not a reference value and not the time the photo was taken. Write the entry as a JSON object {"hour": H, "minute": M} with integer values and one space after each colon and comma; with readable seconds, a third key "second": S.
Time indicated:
{"hour": 6, "minute": 53}
